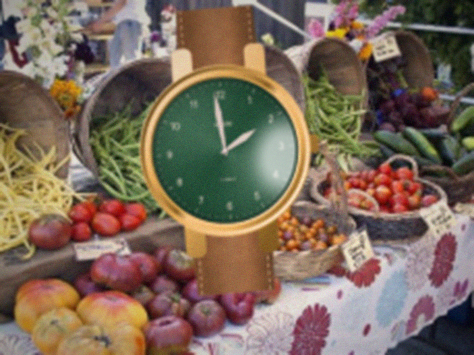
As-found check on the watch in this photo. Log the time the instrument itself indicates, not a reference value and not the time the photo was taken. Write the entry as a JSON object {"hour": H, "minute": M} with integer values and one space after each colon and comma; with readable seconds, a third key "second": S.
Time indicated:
{"hour": 1, "minute": 59}
